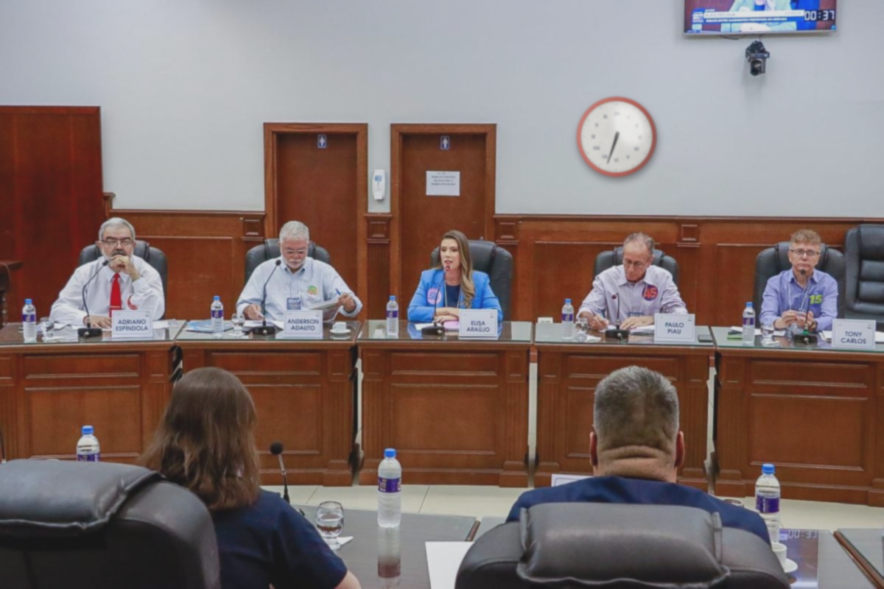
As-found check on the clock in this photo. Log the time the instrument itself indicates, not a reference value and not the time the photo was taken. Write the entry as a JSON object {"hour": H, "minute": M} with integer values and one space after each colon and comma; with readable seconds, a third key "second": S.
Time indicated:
{"hour": 6, "minute": 33}
